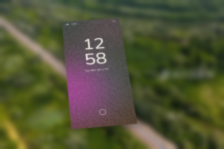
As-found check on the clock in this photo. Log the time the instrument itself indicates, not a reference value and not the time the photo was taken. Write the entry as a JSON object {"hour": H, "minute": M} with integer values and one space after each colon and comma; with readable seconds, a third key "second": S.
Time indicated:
{"hour": 12, "minute": 58}
